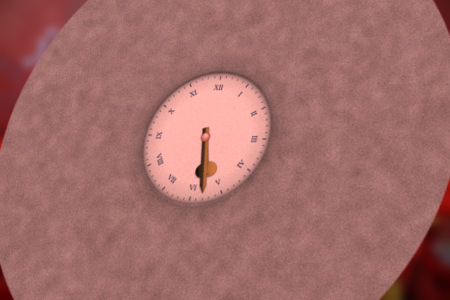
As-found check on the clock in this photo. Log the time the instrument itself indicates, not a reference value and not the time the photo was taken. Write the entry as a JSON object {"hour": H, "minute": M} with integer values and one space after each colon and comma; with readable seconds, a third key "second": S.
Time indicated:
{"hour": 5, "minute": 28}
